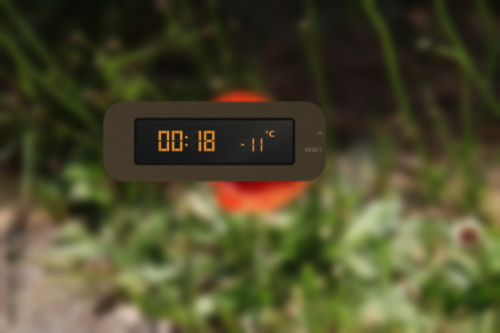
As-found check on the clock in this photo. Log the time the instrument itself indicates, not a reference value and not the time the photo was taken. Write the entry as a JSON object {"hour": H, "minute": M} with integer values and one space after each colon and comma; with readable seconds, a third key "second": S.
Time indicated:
{"hour": 0, "minute": 18}
